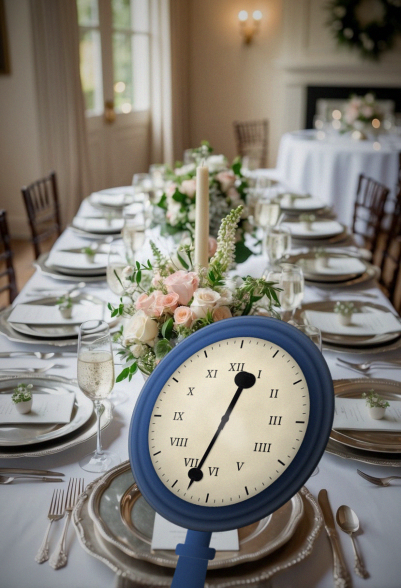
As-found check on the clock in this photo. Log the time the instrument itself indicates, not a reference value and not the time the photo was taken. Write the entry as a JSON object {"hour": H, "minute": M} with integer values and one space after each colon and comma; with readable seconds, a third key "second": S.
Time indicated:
{"hour": 12, "minute": 33}
